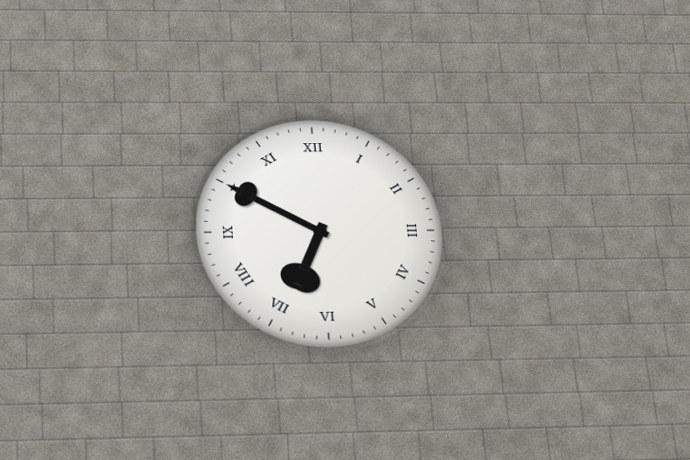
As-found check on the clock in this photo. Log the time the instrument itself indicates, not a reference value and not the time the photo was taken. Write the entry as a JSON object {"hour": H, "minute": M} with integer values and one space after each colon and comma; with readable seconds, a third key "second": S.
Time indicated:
{"hour": 6, "minute": 50}
